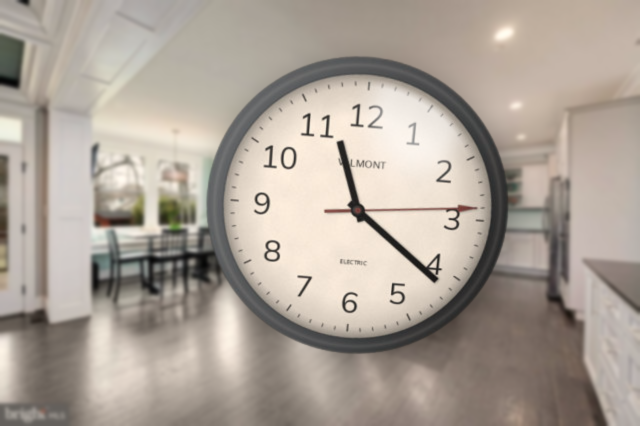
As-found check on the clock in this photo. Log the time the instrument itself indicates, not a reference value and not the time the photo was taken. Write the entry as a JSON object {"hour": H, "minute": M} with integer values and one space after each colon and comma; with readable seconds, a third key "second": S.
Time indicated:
{"hour": 11, "minute": 21, "second": 14}
